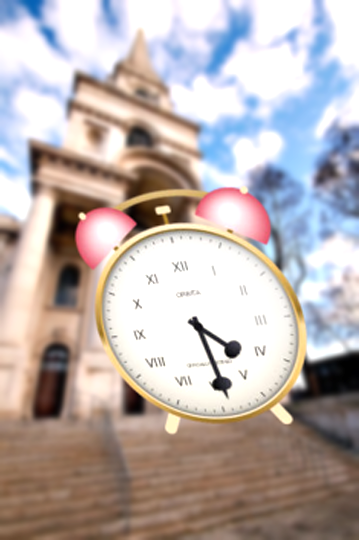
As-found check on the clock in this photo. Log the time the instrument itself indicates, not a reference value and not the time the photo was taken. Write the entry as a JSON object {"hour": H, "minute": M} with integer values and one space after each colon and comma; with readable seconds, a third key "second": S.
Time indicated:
{"hour": 4, "minute": 29}
